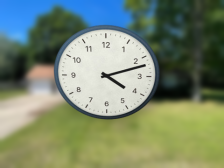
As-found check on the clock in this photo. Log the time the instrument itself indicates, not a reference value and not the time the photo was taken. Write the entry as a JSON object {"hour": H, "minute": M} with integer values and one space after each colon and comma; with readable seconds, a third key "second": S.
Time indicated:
{"hour": 4, "minute": 12}
